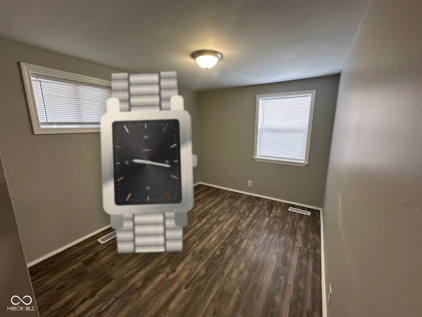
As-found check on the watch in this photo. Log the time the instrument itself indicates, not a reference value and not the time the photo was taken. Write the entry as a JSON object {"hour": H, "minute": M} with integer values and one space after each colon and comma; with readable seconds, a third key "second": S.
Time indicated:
{"hour": 9, "minute": 17}
